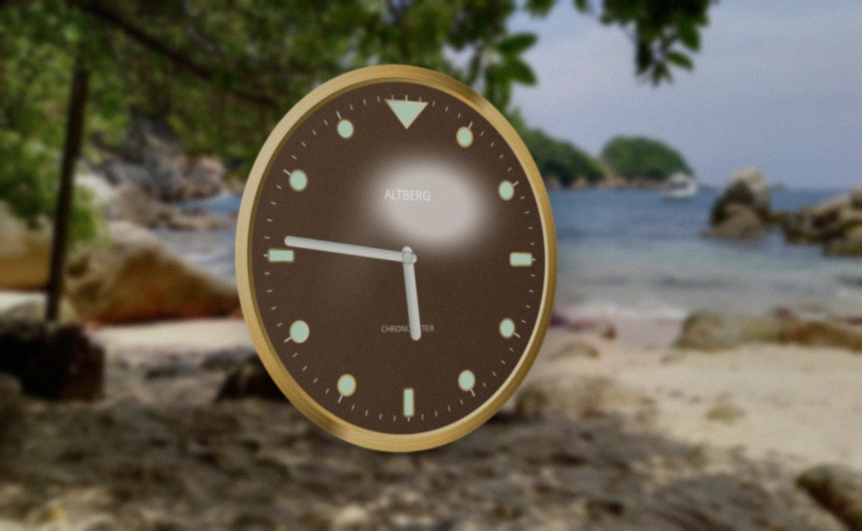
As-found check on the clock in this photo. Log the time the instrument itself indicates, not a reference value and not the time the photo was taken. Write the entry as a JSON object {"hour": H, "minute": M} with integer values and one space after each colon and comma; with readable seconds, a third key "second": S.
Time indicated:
{"hour": 5, "minute": 46}
